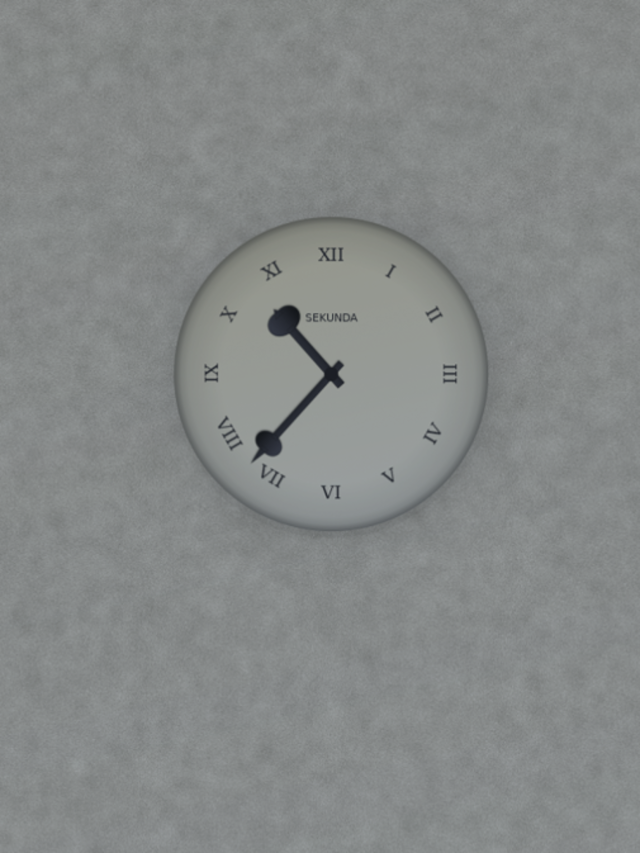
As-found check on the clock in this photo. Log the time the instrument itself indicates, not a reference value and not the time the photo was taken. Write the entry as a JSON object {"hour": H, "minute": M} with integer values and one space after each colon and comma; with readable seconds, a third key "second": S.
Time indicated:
{"hour": 10, "minute": 37}
